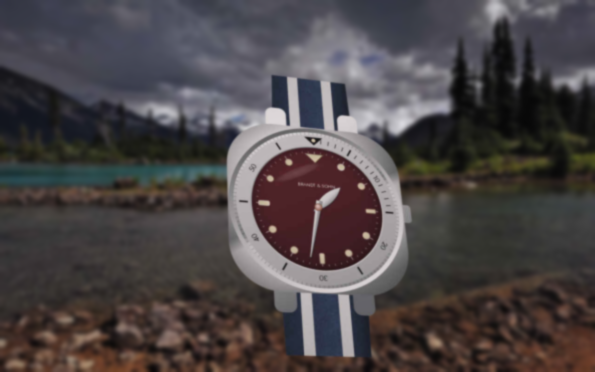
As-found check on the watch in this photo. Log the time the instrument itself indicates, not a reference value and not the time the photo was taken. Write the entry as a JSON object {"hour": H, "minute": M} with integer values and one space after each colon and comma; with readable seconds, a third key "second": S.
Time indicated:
{"hour": 1, "minute": 32}
